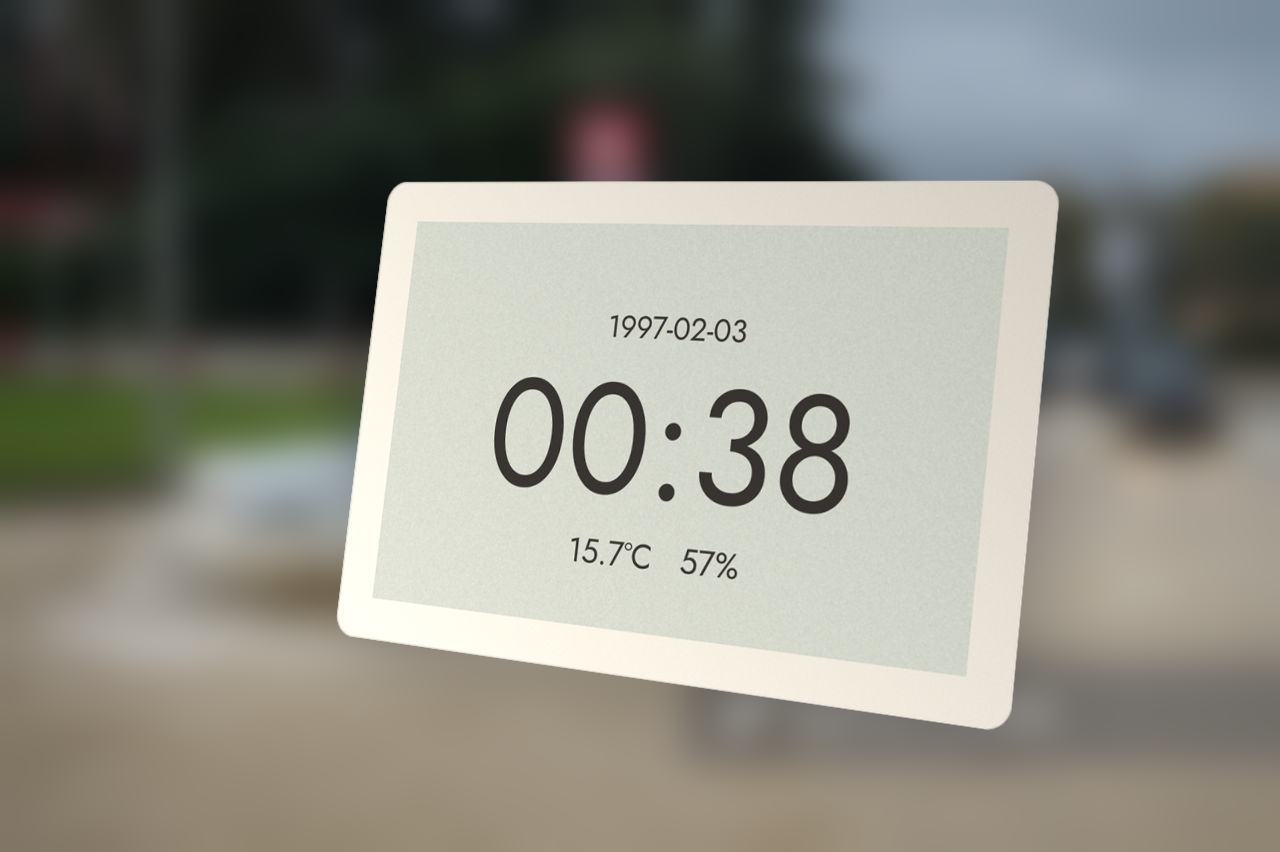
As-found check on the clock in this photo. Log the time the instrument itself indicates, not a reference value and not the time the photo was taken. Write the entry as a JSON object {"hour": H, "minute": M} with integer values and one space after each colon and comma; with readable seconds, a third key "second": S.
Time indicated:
{"hour": 0, "minute": 38}
